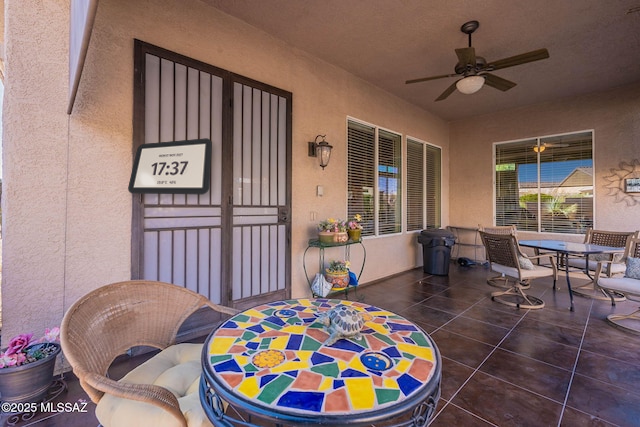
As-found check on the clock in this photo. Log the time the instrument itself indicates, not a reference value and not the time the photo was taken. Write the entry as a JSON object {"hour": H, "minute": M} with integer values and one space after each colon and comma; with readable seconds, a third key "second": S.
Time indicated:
{"hour": 17, "minute": 37}
